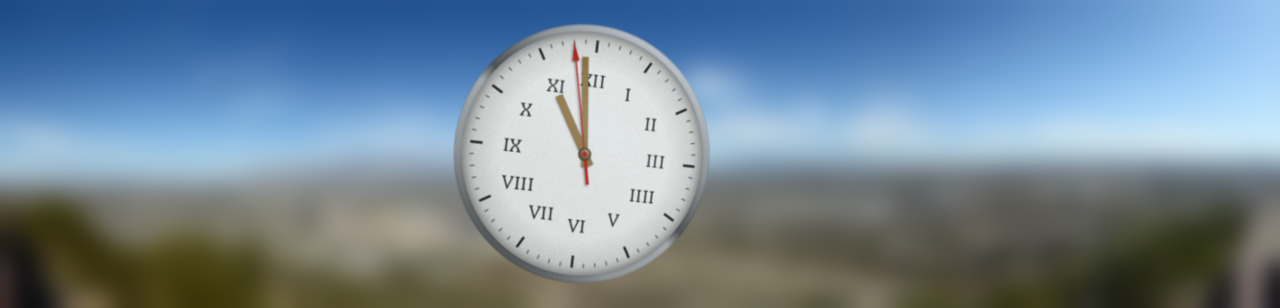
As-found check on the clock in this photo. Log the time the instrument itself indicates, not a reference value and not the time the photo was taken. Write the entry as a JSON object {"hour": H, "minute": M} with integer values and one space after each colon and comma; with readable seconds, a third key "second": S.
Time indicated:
{"hour": 10, "minute": 58, "second": 58}
